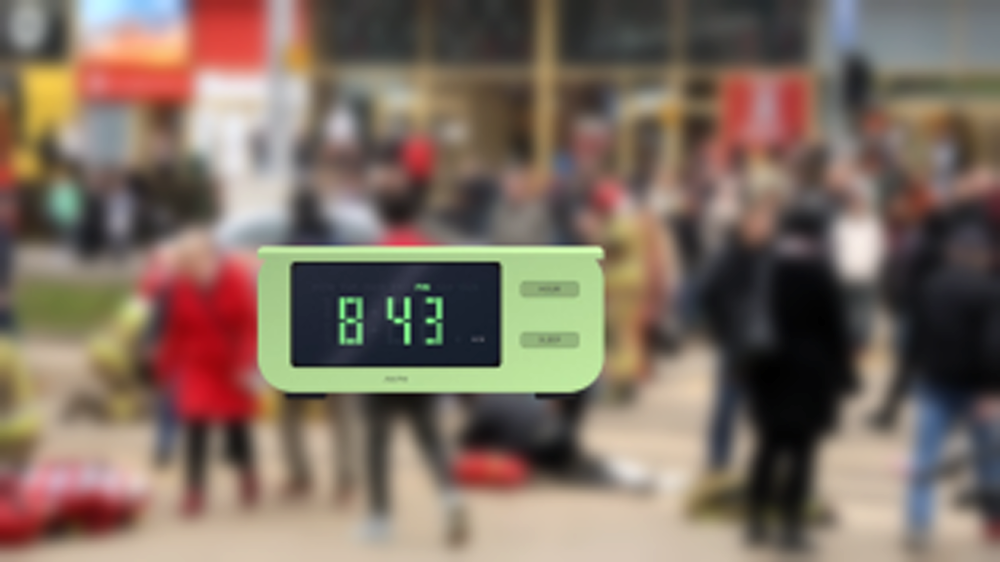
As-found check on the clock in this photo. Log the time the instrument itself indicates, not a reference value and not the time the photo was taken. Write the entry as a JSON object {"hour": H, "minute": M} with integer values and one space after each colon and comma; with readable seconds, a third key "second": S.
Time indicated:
{"hour": 8, "minute": 43}
